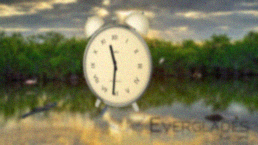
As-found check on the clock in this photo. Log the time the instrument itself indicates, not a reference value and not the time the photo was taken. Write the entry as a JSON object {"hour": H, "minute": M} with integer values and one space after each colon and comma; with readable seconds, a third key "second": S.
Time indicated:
{"hour": 11, "minute": 31}
